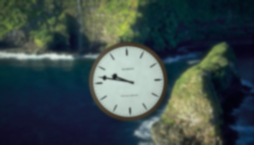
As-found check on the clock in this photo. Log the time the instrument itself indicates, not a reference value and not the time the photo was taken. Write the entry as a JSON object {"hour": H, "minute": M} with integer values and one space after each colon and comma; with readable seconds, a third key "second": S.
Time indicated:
{"hour": 9, "minute": 47}
